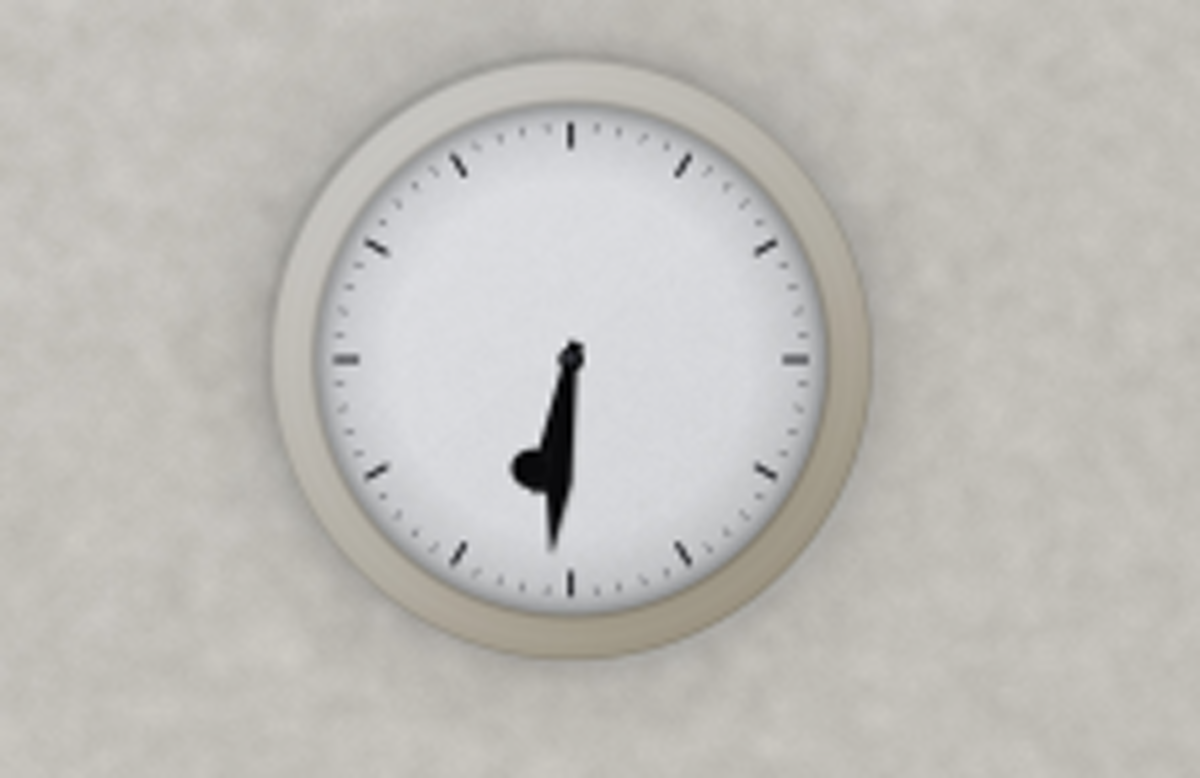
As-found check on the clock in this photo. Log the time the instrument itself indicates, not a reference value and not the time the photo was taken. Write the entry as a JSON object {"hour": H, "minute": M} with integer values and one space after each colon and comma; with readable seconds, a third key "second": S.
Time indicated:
{"hour": 6, "minute": 31}
